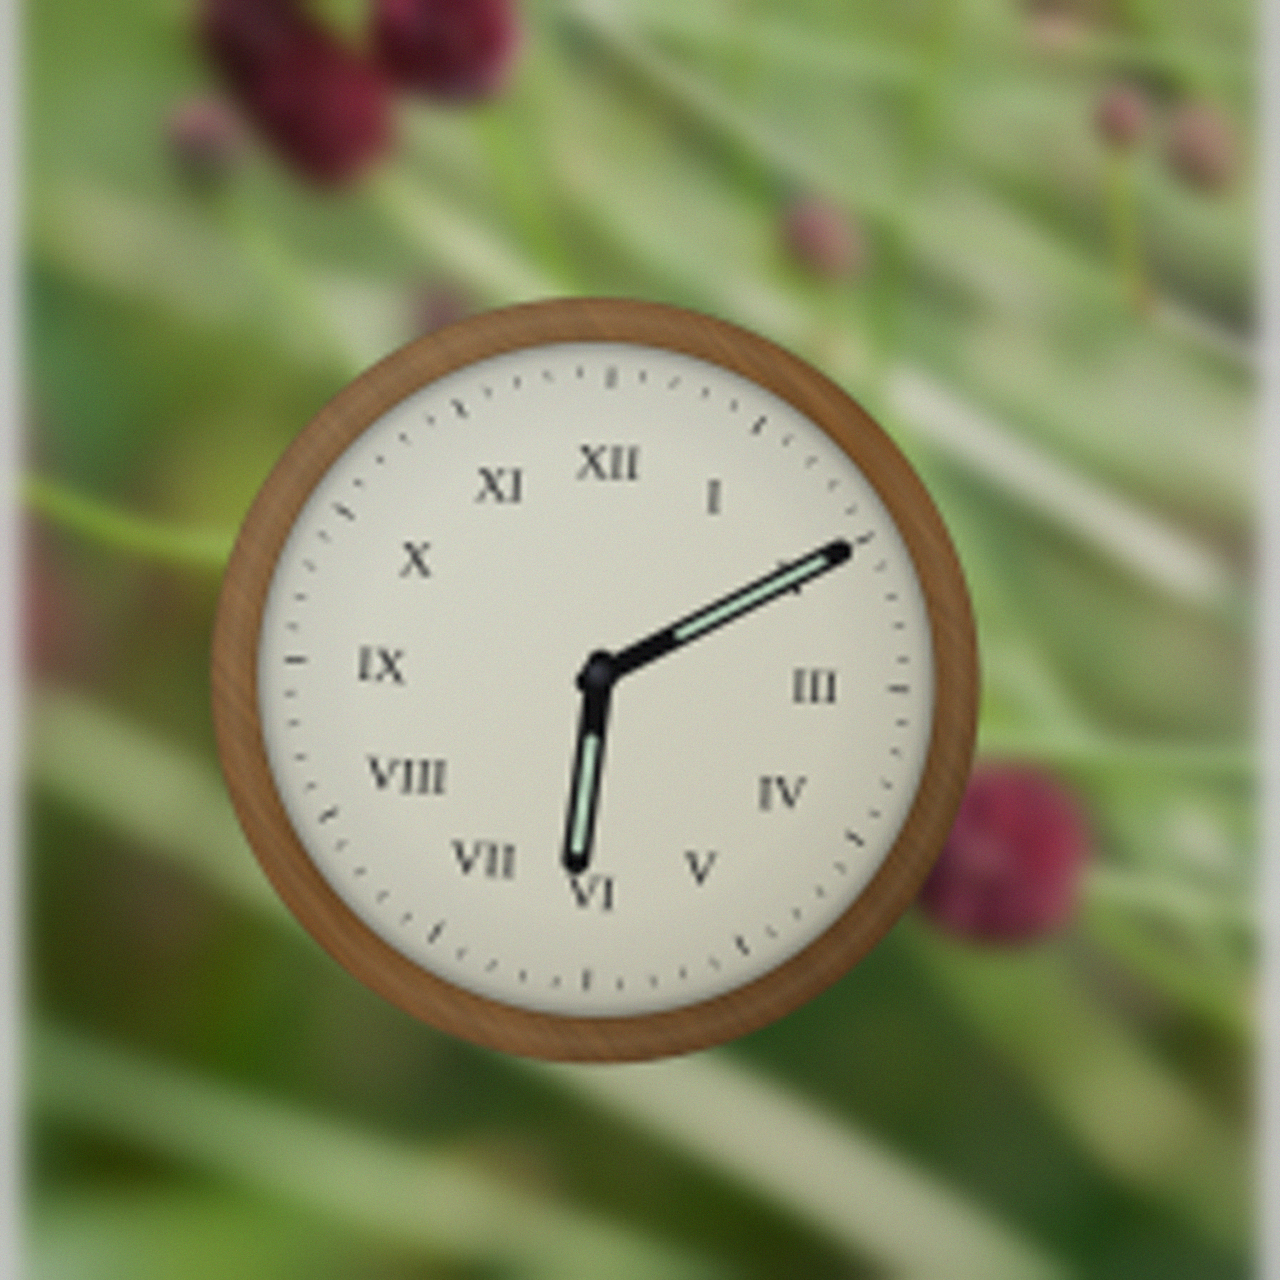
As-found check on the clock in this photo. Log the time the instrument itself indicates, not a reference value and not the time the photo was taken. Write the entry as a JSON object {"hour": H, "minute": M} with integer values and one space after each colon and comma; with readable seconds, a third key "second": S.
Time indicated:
{"hour": 6, "minute": 10}
